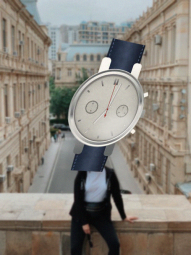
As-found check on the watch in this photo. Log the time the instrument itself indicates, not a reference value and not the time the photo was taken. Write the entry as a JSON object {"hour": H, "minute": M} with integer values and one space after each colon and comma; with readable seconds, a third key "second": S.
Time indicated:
{"hour": 7, "minute": 2}
